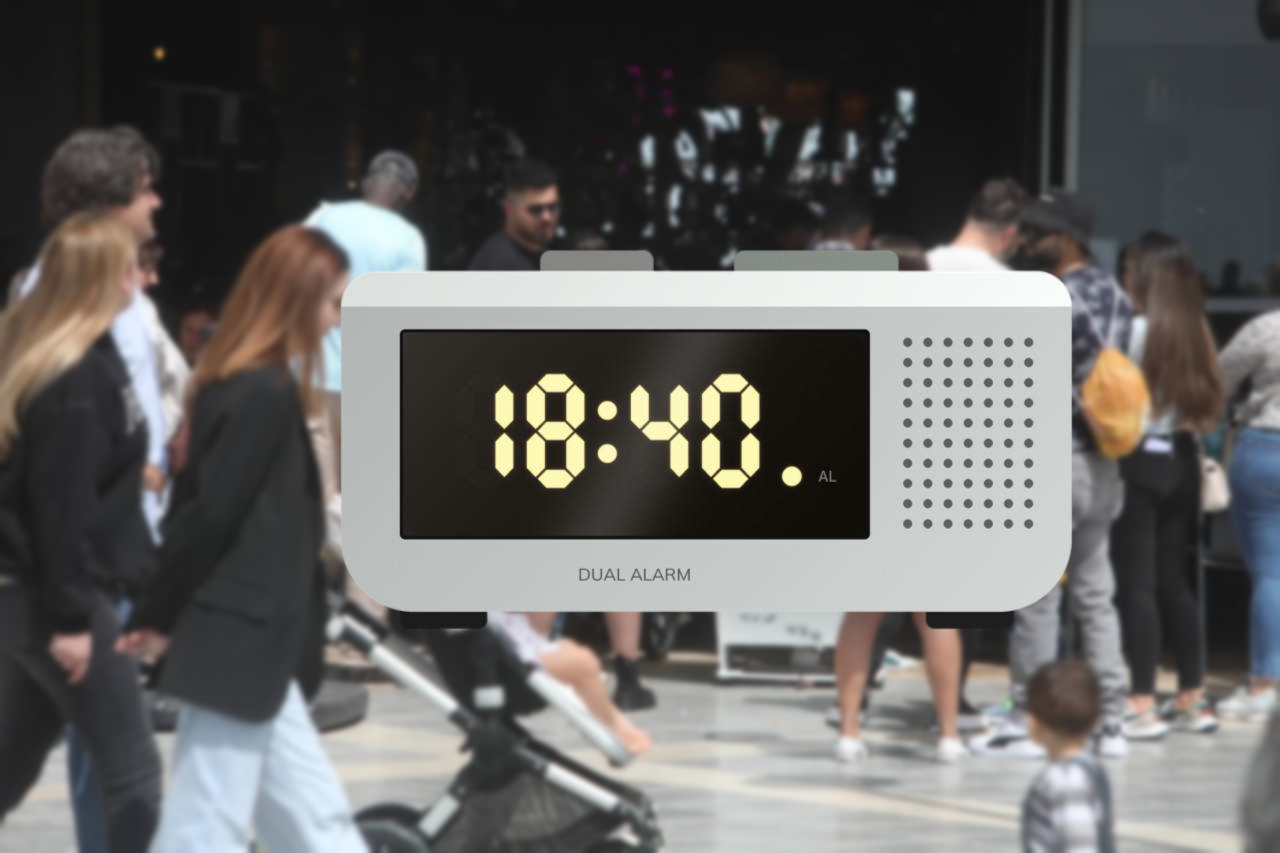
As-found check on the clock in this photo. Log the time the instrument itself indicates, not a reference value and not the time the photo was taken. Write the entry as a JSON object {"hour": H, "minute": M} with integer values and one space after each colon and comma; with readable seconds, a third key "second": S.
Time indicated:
{"hour": 18, "minute": 40}
